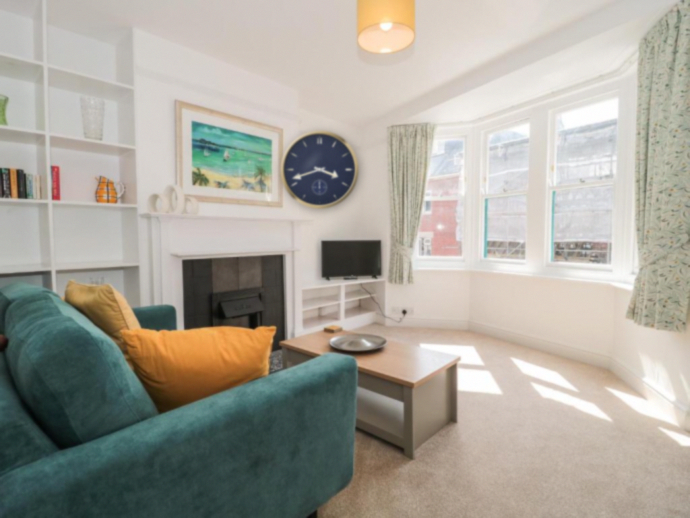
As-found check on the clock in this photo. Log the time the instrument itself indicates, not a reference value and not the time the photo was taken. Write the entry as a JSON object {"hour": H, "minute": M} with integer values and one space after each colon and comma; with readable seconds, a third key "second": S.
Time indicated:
{"hour": 3, "minute": 42}
